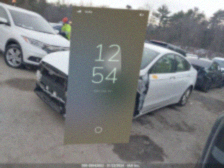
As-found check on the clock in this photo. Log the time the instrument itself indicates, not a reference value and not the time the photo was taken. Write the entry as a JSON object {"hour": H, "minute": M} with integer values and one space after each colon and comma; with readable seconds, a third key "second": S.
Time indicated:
{"hour": 12, "minute": 54}
